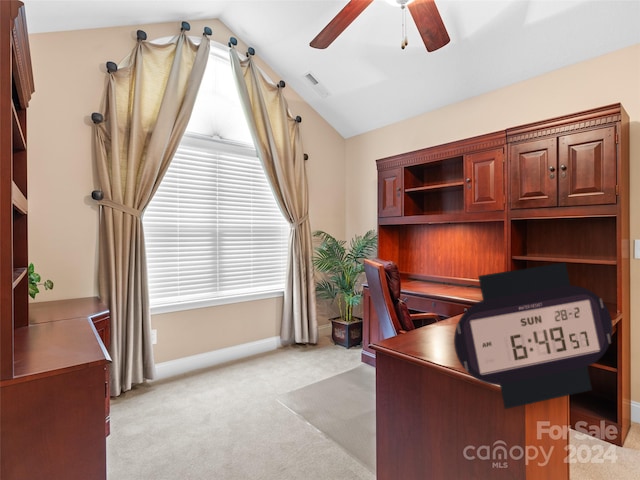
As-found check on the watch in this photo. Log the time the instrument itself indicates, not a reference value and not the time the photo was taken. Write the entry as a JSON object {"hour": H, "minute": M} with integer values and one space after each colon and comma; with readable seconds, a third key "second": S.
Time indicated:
{"hour": 6, "minute": 49, "second": 57}
